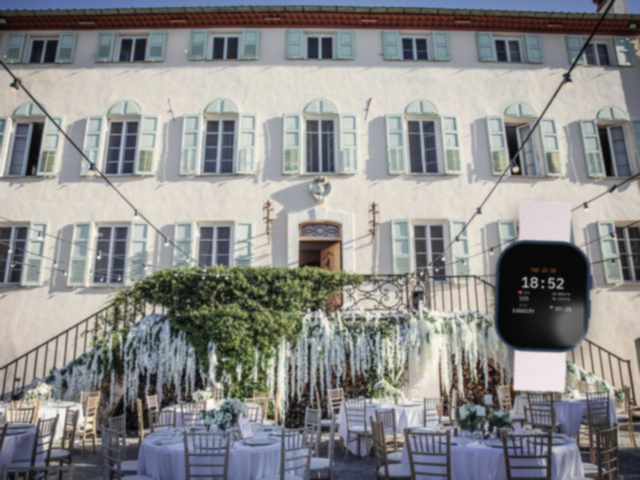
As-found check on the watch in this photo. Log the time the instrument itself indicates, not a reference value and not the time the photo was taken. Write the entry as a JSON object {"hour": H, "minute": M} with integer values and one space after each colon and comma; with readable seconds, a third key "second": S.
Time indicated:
{"hour": 18, "minute": 52}
